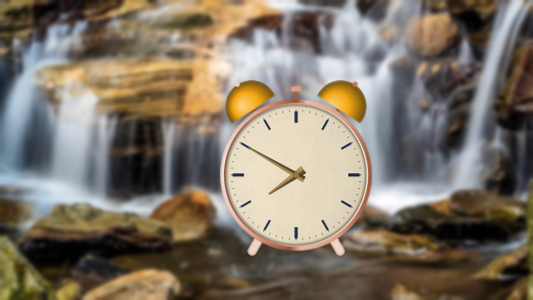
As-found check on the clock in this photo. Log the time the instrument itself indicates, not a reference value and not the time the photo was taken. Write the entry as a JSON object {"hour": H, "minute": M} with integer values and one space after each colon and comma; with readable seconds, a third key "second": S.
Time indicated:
{"hour": 7, "minute": 50}
